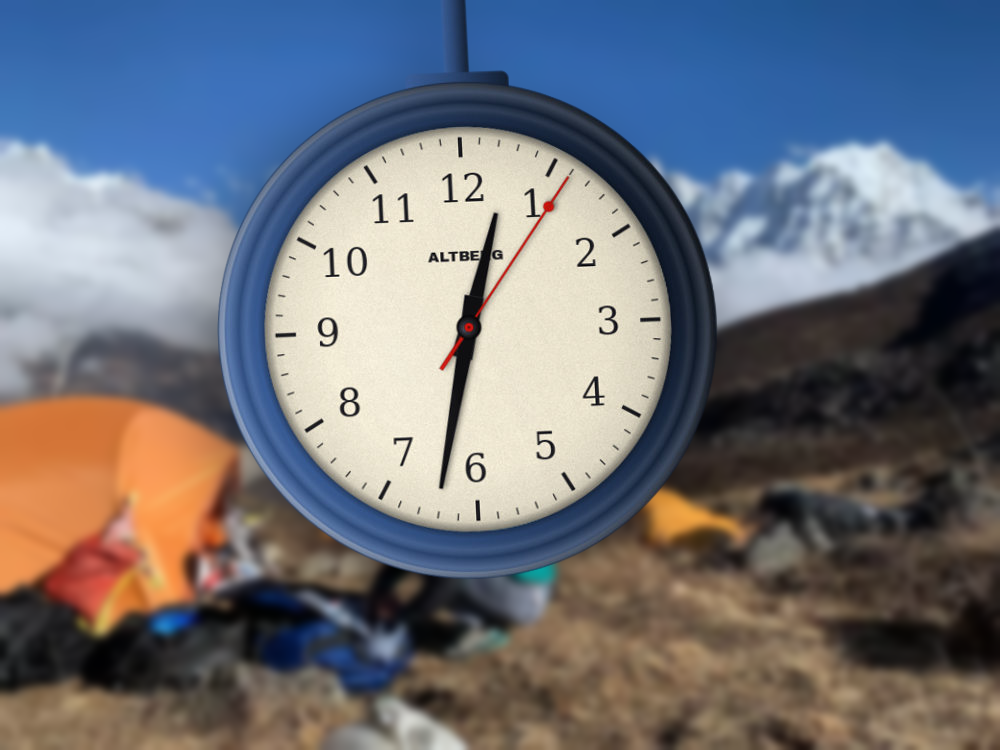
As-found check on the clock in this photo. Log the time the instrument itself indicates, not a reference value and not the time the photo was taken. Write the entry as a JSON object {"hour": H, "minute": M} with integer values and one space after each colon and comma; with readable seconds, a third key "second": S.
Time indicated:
{"hour": 12, "minute": 32, "second": 6}
